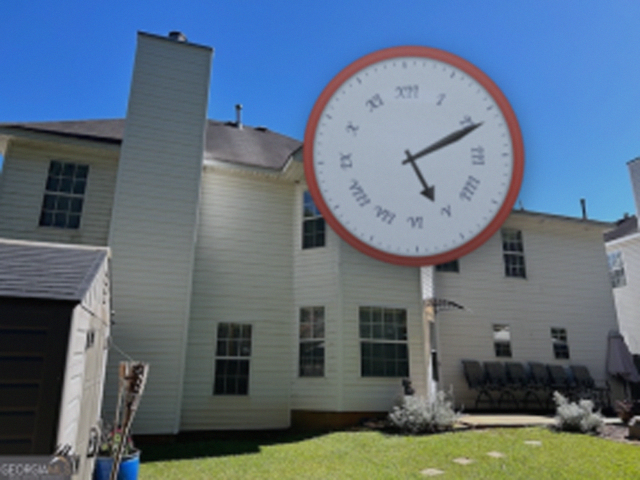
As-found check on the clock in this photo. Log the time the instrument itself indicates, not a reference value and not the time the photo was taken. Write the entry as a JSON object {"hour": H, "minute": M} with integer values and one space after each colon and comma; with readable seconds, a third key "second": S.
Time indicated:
{"hour": 5, "minute": 11}
